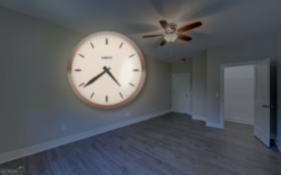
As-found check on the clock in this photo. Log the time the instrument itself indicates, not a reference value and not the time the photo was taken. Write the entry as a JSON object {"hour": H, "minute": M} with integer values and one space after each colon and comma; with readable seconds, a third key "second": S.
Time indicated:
{"hour": 4, "minute": 39}
